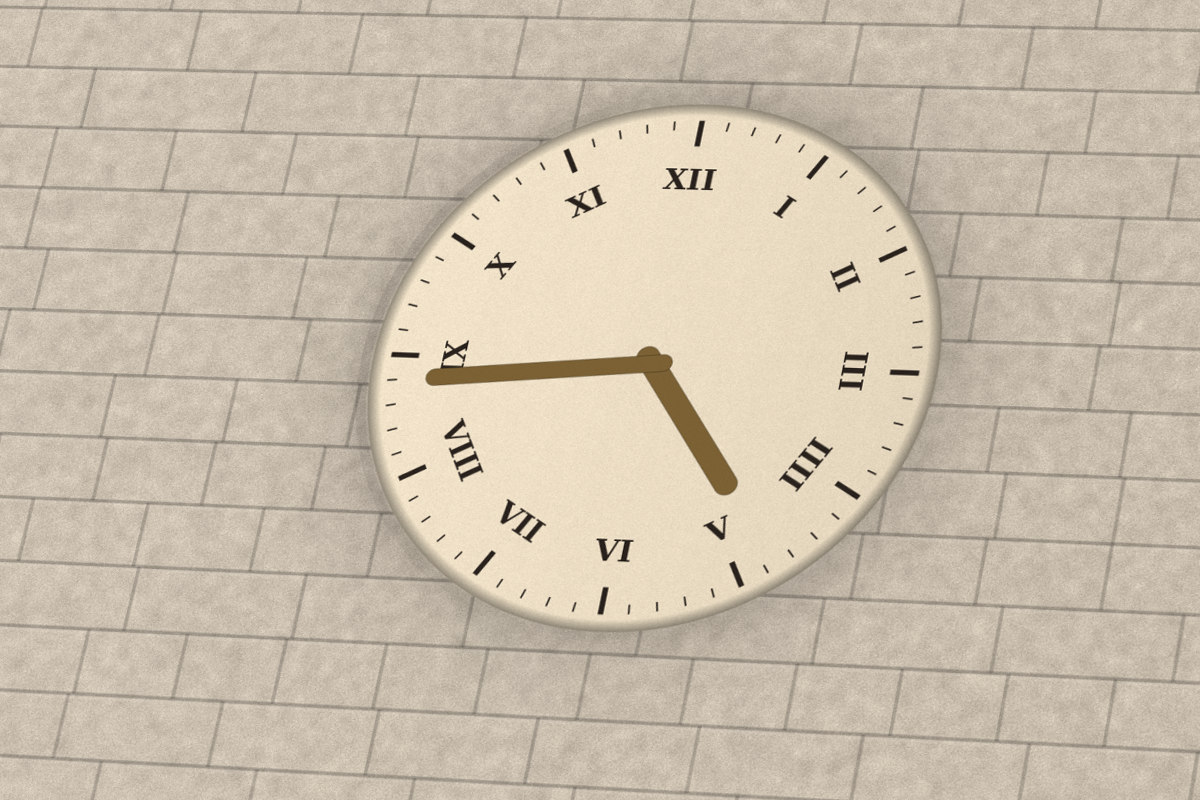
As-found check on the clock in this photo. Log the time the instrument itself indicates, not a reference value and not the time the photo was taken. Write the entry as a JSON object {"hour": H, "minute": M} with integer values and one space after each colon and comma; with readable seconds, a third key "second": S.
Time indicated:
{"hour": 4, "minute": 44}
